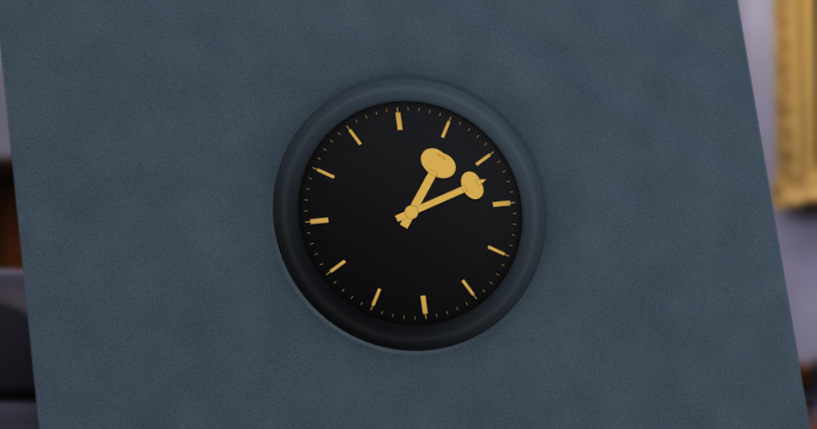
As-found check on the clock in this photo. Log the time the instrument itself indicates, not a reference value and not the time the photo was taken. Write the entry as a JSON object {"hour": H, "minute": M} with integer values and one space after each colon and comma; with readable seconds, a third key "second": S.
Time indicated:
{"hour": 1, "minute": 12}
